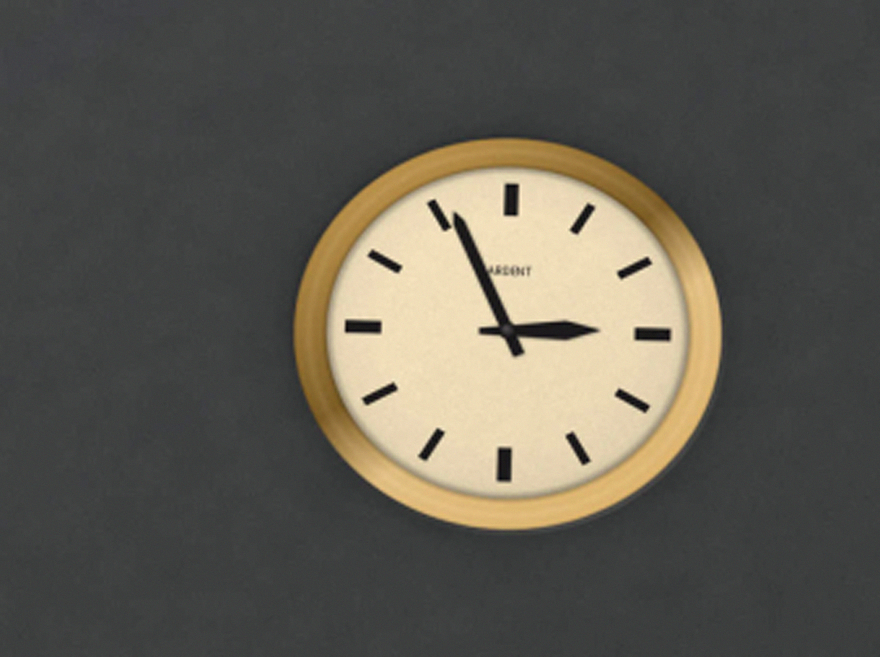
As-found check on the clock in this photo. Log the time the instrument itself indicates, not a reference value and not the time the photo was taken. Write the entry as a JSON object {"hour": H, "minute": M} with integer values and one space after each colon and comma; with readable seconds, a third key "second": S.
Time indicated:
{"hour": 2, "minute": 56}
